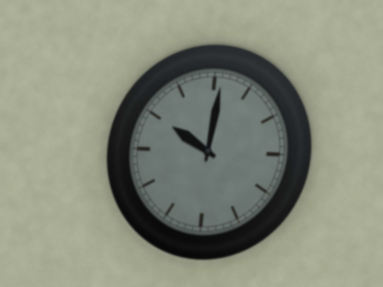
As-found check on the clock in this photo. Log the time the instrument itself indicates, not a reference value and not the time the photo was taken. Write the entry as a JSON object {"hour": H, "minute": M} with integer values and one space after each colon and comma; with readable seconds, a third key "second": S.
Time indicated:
{"hour": 10, "minute": 1}
